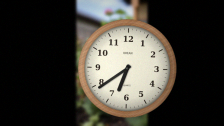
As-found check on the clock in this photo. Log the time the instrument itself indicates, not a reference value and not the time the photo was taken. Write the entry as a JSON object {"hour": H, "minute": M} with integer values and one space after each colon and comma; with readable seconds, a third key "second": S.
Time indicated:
{"hour": 6, "minute": 39}
